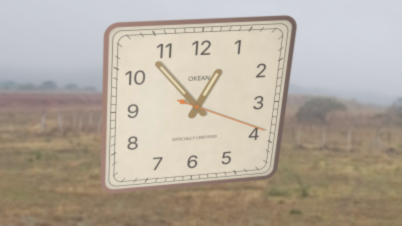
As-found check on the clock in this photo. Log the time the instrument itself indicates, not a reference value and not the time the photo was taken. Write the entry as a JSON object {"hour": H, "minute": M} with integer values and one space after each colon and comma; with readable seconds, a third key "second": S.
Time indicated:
{"hour": 12, "minute": 53, "second": 19}
